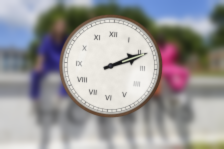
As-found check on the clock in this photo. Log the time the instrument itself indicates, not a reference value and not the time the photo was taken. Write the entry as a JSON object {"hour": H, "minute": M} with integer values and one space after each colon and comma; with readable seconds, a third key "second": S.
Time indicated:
{"hour": 2, "minute": 11}
